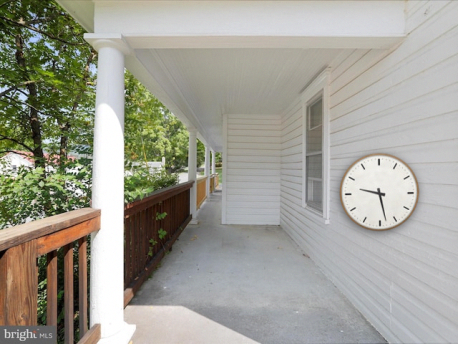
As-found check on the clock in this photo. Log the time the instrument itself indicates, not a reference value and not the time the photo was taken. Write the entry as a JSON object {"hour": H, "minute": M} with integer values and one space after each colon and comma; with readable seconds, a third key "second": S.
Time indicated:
{"hour": 9, "minute": 28}
